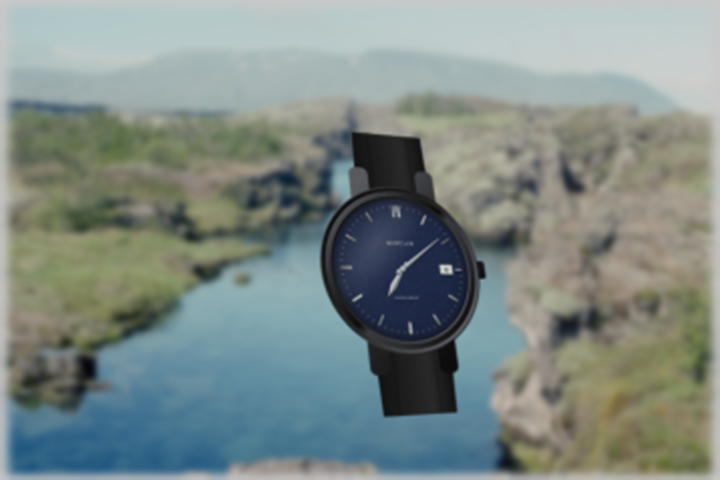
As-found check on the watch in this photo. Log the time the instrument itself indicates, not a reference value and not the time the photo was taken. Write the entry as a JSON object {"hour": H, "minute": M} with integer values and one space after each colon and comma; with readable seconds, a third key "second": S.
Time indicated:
{"hour": 7, "minute": 9}
